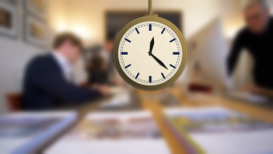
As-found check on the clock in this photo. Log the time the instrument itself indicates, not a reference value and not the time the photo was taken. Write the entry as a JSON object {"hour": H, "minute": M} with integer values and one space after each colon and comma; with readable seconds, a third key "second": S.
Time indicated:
{"hour": 12, "minute": 22}
